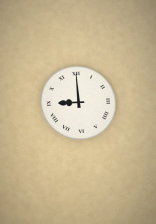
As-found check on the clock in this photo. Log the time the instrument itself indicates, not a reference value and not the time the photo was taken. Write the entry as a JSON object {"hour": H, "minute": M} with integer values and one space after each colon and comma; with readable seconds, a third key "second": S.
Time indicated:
{"hour": 9, "minute": 0}
